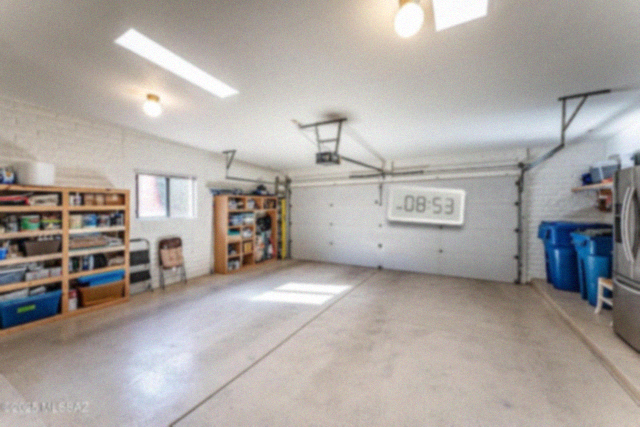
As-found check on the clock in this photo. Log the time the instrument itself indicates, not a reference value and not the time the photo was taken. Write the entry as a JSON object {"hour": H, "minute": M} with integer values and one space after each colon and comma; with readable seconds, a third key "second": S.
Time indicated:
{"hour": 8, "minute": 53}
